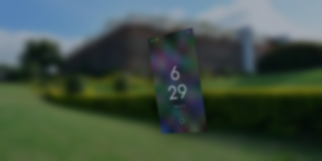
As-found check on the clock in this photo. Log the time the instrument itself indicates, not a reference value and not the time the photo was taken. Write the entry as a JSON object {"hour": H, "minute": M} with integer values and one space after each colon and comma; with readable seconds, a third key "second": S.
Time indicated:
{"hour": 6, "minute": 29}
